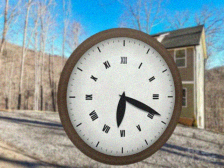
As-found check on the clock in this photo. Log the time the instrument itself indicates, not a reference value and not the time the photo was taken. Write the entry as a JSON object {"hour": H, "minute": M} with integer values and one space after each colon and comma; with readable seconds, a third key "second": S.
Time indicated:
{"hour": 6, "minute": 19}
